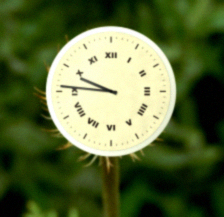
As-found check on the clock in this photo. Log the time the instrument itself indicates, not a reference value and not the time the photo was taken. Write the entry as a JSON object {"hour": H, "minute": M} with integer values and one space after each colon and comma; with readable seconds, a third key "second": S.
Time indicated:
{"hour": 9, "minute": 46}
